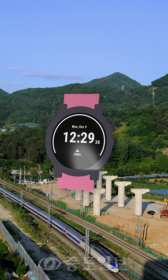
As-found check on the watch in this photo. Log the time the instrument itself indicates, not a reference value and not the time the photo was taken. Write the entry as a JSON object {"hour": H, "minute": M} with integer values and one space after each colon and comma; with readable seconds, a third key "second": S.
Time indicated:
{"hour": 12, "minute": 29}
